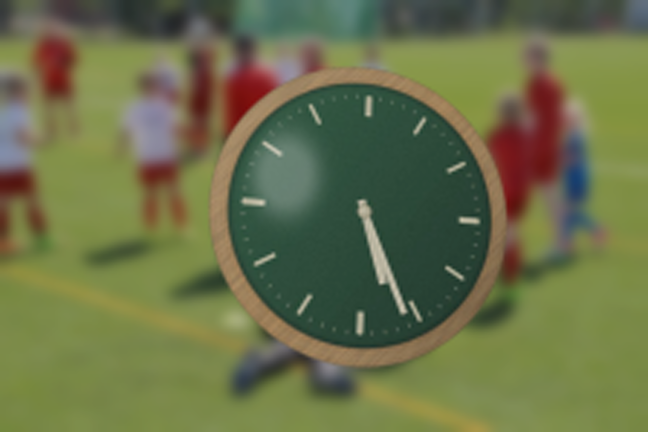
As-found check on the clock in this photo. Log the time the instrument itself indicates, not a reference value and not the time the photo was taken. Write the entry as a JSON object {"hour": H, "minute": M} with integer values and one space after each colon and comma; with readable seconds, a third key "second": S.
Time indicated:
{"hour": 5, "minute": 26}
